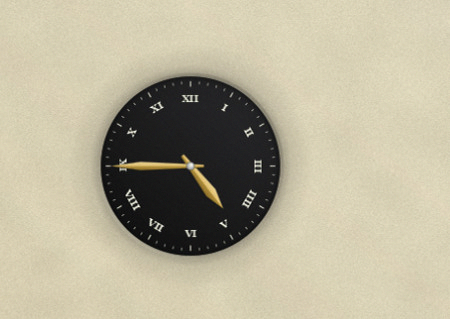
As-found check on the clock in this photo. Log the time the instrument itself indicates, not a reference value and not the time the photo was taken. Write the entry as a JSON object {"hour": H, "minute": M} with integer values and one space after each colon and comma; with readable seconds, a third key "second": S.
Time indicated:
{"hour": 4, "minute": 45}
